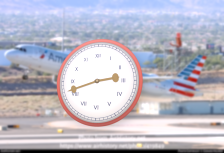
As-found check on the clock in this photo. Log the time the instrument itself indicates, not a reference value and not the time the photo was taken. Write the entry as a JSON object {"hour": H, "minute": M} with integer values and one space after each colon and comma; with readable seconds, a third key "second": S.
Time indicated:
{"hour": 2, "minute": 42}
